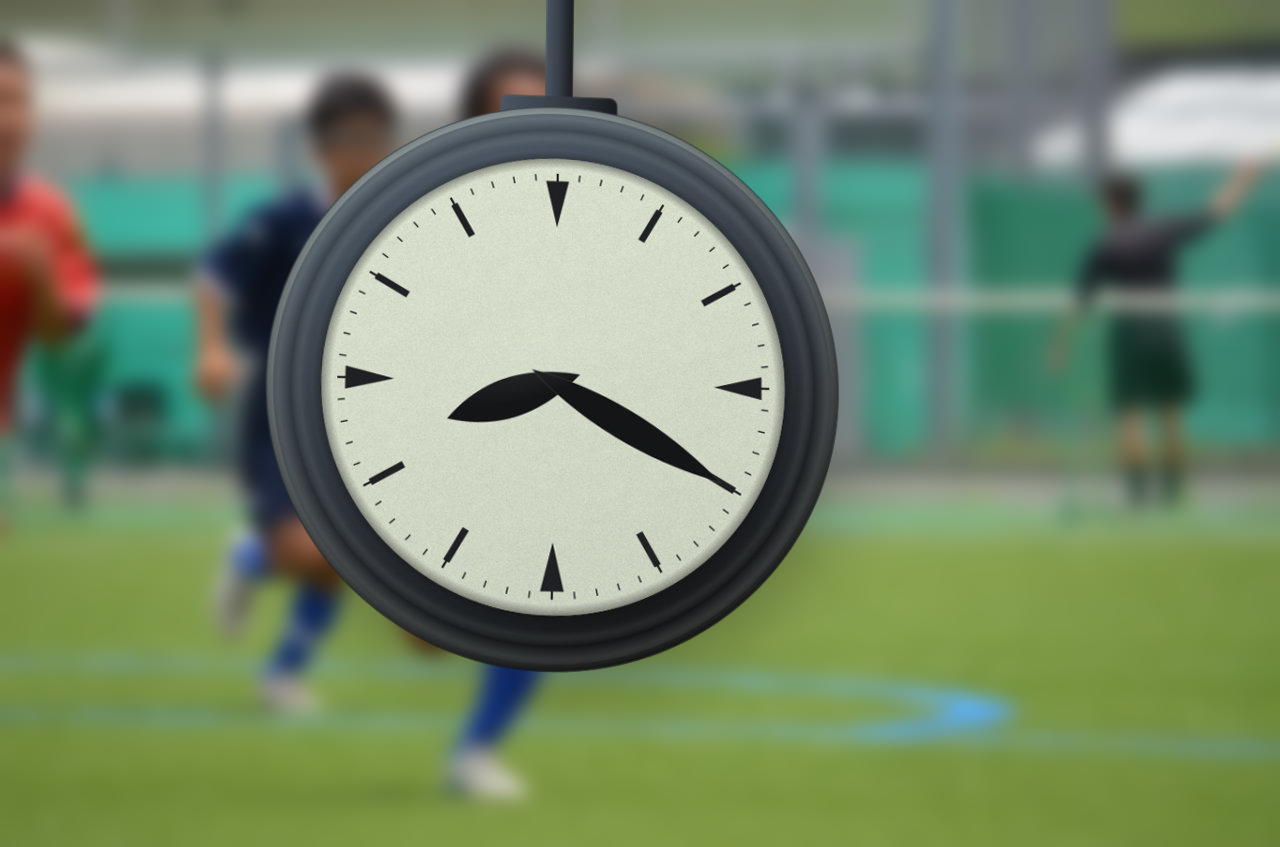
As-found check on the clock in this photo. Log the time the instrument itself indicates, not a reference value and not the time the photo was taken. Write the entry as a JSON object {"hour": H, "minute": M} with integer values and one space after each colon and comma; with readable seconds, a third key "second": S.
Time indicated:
{"hour": 8, "minute": 20}
